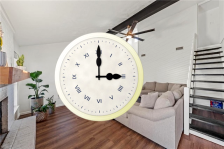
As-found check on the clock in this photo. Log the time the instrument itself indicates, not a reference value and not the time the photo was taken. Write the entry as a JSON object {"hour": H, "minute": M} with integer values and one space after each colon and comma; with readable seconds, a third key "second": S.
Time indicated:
{"hour": 3, "minute": 0}
